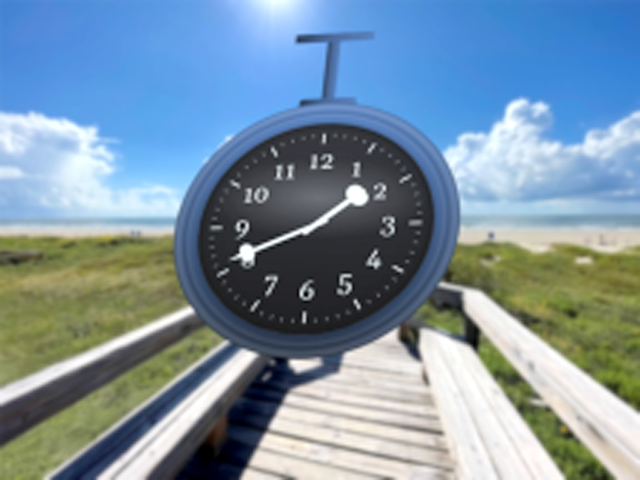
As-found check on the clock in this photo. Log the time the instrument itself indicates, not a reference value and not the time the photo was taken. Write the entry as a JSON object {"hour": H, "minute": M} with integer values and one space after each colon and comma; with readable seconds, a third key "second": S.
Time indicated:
{"hour": 1, "minute": 41}
